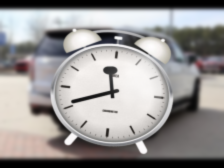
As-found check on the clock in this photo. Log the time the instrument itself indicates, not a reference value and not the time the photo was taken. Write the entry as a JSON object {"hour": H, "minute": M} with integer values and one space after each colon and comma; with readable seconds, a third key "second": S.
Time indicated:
{"hour": 11, "minute": 41}
